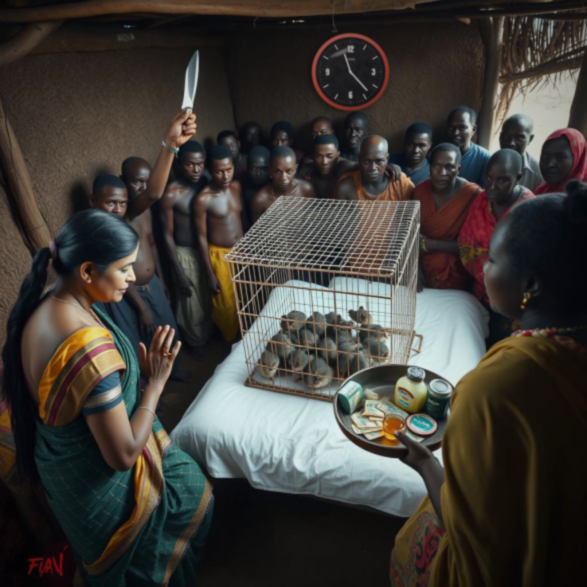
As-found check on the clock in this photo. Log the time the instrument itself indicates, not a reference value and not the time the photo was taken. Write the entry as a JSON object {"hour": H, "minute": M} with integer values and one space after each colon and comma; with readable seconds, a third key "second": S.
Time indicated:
{"hour": 11, "minute": 23}
